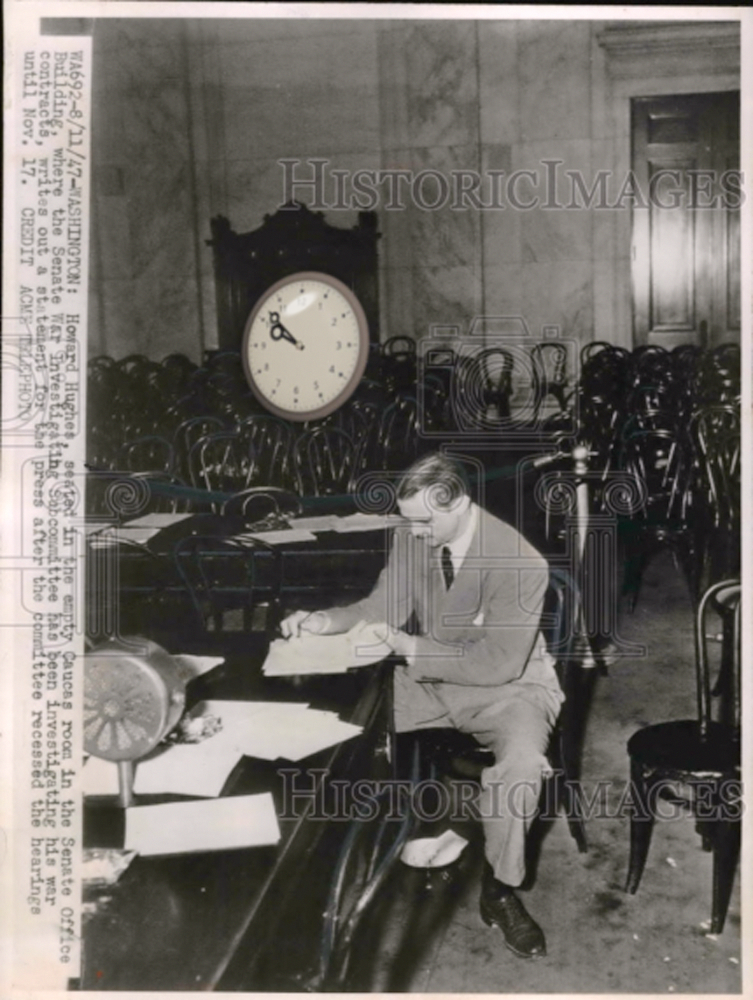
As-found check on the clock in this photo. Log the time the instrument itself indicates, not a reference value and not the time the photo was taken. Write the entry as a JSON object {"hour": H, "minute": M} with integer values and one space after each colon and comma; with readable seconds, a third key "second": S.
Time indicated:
{"hour": 9, "minute": 52}
